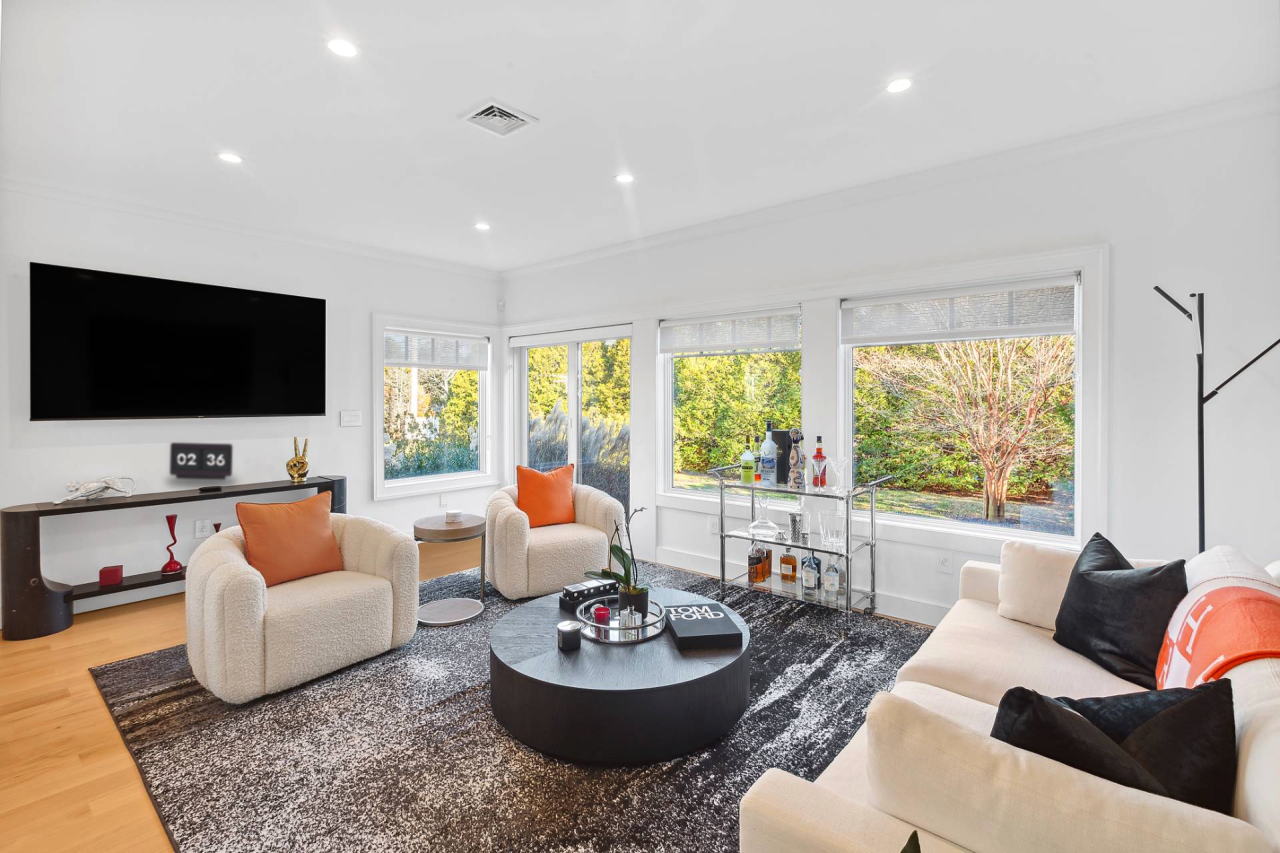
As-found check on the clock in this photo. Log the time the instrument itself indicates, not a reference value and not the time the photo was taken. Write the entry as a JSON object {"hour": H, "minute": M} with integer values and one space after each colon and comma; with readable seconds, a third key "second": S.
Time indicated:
{"hour": 2, "minute": 36}
